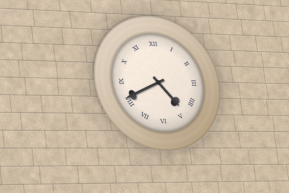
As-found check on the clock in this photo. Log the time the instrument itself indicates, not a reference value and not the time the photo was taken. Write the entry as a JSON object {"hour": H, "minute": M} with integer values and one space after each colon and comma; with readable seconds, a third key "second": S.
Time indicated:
{"hour": 4, "minute": 41}
